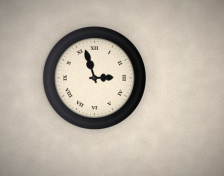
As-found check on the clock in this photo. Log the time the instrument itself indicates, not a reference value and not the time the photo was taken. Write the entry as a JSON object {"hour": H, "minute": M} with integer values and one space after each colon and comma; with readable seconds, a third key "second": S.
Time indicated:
{"hour": 2, "minute": 57}
